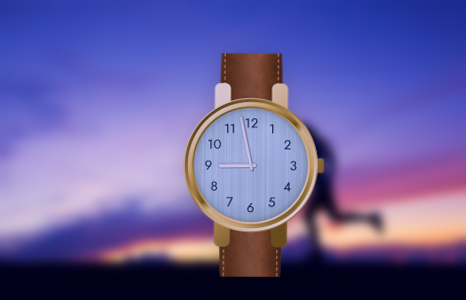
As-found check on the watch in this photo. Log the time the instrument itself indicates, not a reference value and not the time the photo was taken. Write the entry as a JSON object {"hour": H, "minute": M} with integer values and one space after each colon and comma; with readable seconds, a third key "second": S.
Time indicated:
{"hour": 8, "minute": 58}
